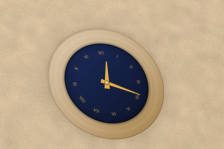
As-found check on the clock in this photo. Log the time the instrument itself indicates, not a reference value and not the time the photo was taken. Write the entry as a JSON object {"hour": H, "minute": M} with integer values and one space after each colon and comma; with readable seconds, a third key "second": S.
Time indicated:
{"hour": 12, "minute": 19}
